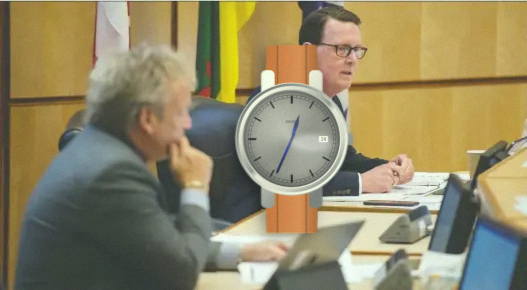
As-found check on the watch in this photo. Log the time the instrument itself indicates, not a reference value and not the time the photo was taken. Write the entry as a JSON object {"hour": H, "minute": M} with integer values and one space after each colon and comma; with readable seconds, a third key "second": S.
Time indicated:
{"hour": 12, "minute": 34}
